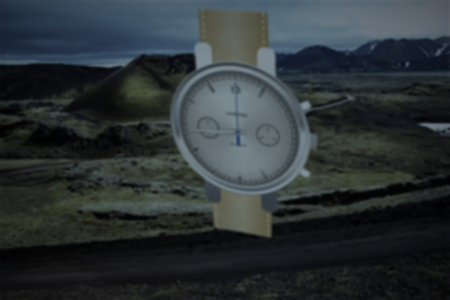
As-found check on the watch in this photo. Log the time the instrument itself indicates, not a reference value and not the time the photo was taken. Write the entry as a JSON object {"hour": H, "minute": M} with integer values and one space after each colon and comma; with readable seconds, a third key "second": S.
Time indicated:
{"hour": 8, "minute": 44}
